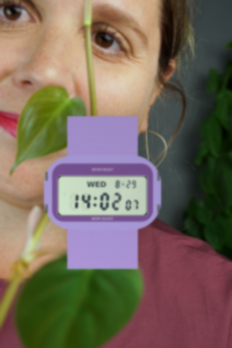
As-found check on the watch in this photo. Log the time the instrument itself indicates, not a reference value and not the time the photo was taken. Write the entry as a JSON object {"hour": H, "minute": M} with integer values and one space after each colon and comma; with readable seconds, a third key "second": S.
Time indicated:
{"hour": 14, "minute": 2, "second": 7}
